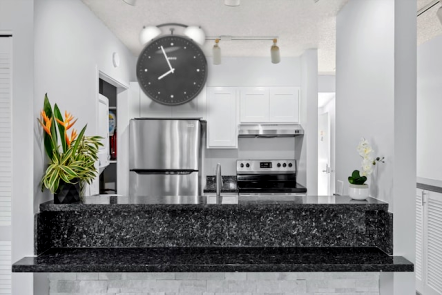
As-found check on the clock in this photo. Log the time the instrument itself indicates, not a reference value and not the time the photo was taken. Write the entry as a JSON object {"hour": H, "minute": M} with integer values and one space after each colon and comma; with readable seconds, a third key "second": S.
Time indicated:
{"hour": 7, "minute": 56}
